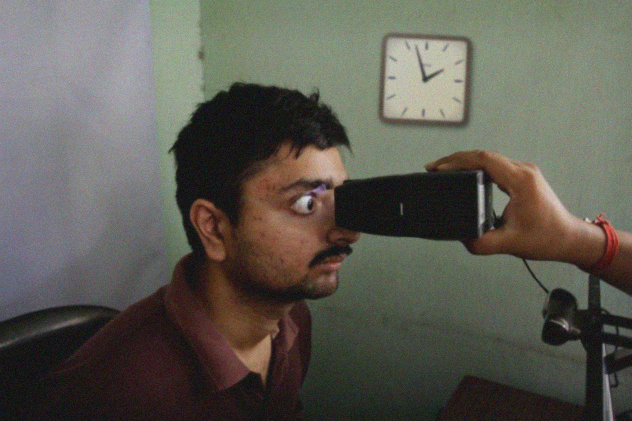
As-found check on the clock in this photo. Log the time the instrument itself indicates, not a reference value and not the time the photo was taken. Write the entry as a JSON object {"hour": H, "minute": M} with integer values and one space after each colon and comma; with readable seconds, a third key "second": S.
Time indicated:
{"hour": 1, "minute": 57}
